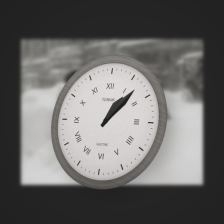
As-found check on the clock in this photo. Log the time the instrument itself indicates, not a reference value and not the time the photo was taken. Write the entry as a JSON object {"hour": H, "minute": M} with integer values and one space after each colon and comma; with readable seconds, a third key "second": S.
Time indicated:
{"hour": 1, "minute": 7}
